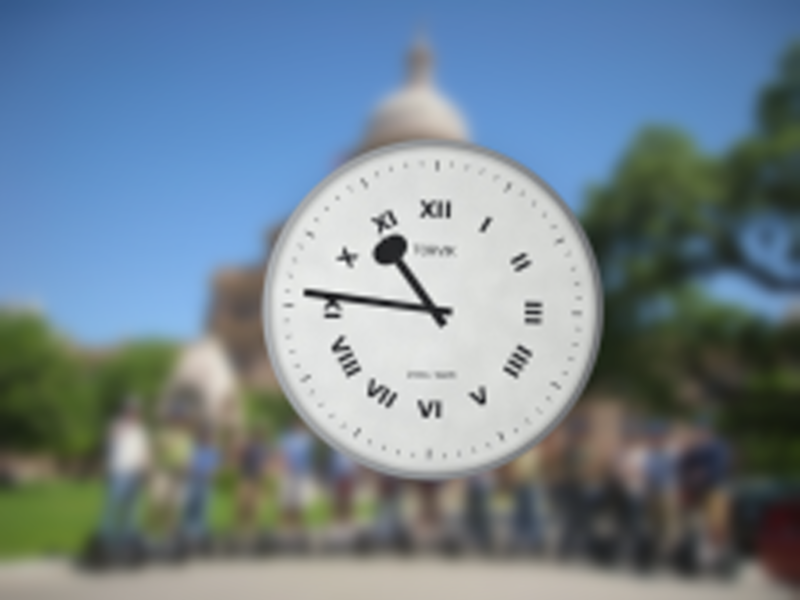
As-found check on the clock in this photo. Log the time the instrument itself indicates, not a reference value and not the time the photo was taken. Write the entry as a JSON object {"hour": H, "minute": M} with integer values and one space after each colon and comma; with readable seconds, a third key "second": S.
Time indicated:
{"hour": 10, "minute": 46}
